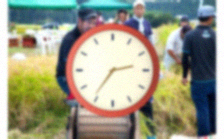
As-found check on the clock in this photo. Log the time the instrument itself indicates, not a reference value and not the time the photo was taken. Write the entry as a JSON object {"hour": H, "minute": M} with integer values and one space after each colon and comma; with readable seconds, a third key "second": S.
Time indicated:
{"hour": 2, "minute": 36}
